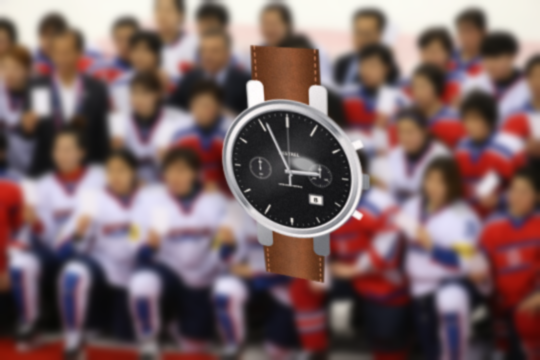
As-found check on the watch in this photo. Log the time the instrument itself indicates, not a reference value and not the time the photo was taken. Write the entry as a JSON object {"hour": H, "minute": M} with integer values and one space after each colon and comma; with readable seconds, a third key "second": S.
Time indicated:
{"hour": 2, "minute": 56}
